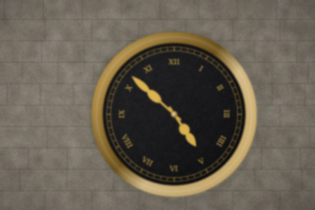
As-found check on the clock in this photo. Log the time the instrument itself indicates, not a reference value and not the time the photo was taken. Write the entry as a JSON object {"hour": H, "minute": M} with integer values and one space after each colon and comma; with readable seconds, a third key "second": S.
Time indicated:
{"hour": 4, "minute": 52}
